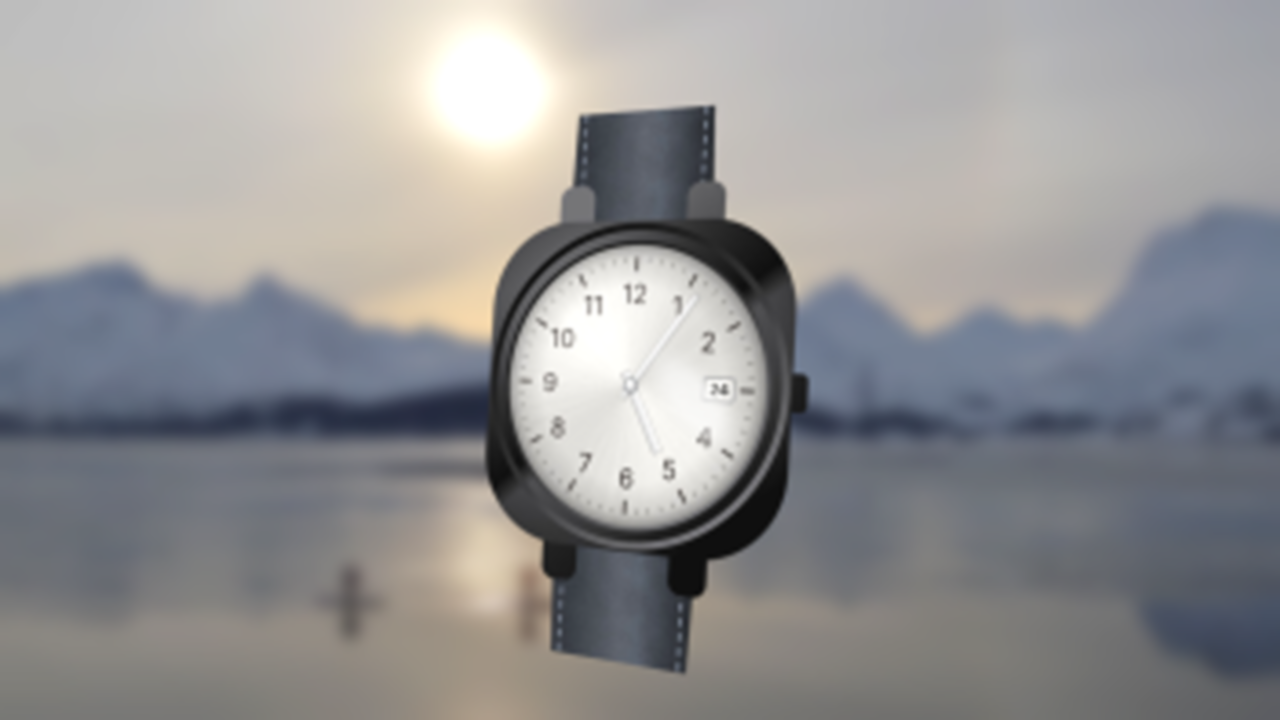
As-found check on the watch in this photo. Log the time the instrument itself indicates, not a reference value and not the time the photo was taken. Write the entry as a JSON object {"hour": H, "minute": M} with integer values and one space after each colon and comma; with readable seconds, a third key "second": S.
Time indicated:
{"hour": 5, "minute": 6}
